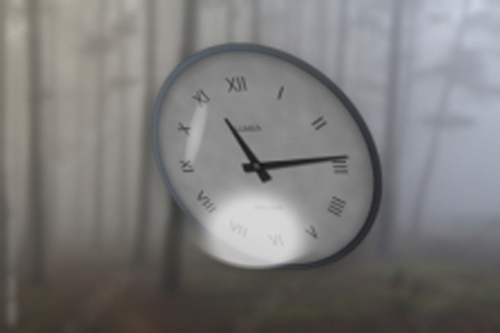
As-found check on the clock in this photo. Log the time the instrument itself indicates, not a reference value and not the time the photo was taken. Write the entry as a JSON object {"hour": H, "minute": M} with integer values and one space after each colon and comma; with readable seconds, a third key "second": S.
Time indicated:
{"hour": 11, "minute": 14}
